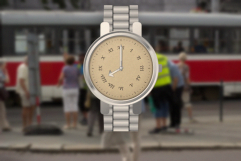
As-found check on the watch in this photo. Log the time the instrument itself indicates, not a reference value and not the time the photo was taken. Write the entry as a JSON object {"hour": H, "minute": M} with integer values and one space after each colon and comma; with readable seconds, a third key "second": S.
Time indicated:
{"hour": 8, "minute": 0}
